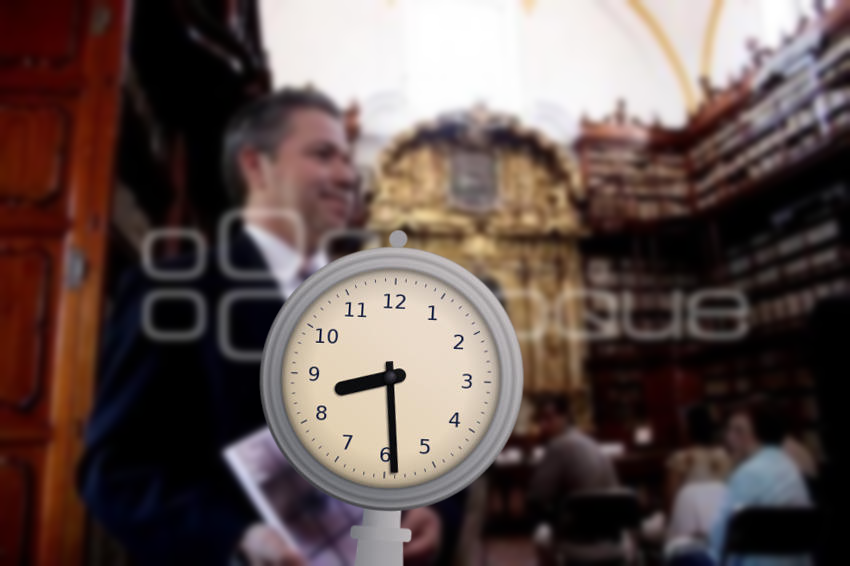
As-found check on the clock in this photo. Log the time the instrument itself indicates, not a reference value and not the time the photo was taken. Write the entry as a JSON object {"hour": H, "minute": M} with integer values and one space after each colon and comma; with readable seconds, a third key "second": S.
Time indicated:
{"hour": 8, "minute": 29}
